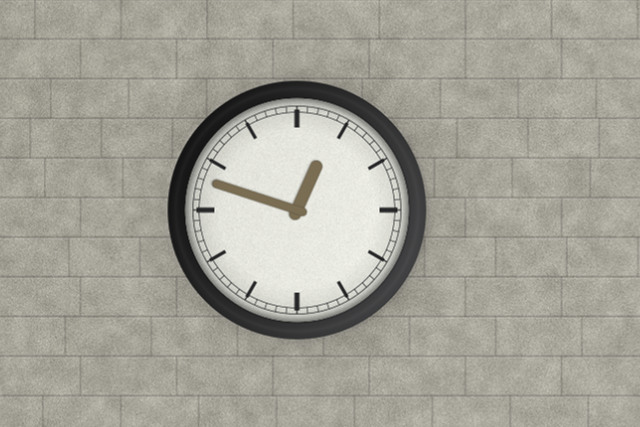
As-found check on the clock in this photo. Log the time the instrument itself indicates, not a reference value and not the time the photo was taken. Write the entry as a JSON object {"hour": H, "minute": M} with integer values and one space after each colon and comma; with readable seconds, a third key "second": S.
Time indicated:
{"hour": 12, "minute": 48}
